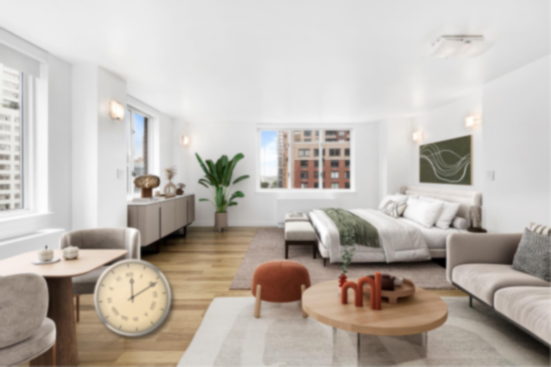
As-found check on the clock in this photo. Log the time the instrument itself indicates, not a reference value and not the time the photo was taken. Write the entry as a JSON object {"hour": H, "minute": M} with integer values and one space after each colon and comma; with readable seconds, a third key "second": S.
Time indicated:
{"hour": 12, "minute": 11}
